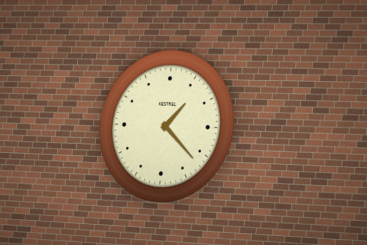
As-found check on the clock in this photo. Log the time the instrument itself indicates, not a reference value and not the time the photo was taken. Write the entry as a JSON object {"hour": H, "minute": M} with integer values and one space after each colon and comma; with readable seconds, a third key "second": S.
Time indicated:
{"hour": 1, "minute": 22}
